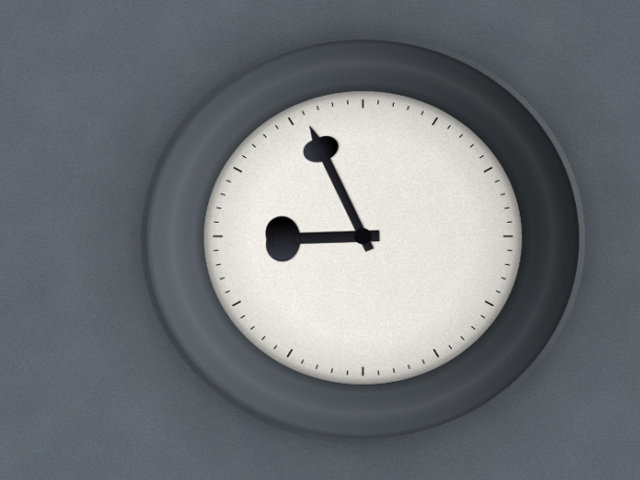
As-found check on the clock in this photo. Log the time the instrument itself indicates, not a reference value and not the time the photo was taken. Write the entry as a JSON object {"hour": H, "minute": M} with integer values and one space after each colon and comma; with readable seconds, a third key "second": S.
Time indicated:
{"hour": 8, "minute": 56}
